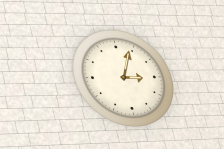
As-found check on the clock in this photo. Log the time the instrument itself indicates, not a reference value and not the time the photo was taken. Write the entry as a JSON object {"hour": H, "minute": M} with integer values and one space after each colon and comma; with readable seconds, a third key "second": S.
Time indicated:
{"hour": 3, "minute": 4}
